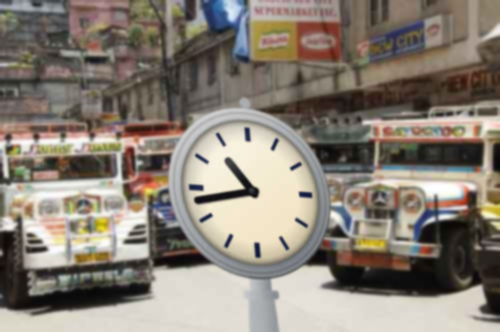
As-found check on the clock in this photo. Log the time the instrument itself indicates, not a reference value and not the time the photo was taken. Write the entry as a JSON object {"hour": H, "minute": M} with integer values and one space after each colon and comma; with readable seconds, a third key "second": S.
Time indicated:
{"hour": 10, "minute": 43}
